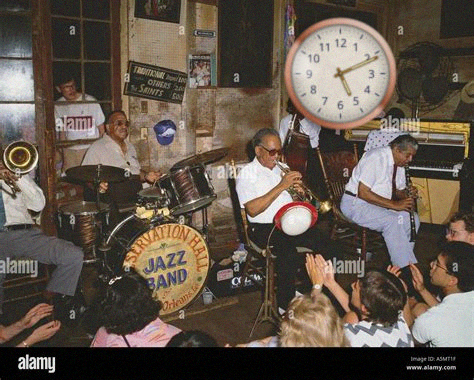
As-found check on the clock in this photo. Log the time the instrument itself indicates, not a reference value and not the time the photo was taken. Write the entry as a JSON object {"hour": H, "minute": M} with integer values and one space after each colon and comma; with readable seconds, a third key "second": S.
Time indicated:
{"hour": 5, "minute": 11}
